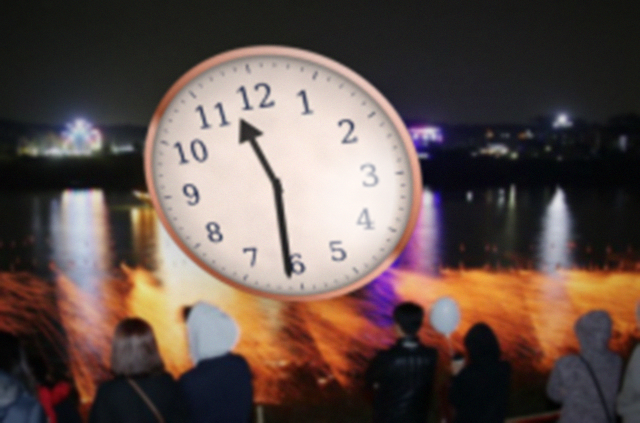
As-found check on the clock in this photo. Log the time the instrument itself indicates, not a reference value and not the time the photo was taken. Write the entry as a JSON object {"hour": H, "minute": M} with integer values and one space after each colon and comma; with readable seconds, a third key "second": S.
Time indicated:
{"hour": 11, "minute": 31}
